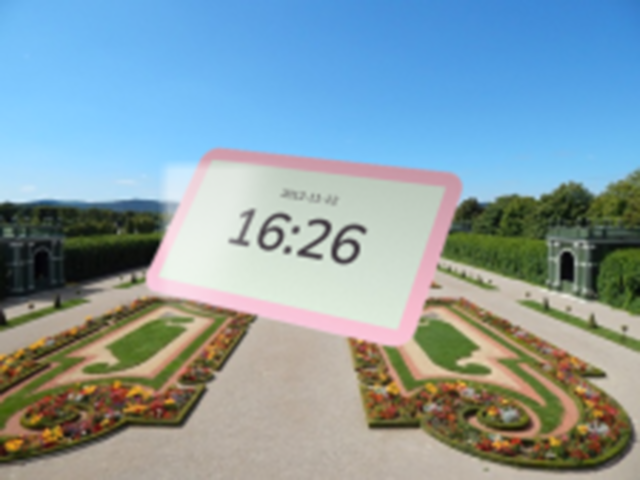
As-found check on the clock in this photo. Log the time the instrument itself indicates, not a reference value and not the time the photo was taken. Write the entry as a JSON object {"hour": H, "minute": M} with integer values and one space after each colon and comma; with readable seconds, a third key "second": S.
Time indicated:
{"hour": 16, "minute": 26}
